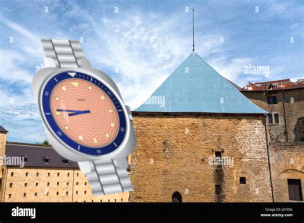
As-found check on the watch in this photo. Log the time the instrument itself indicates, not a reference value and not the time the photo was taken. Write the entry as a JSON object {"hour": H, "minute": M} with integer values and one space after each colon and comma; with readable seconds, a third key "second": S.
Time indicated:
{"hour": 8, "minute": 46}
